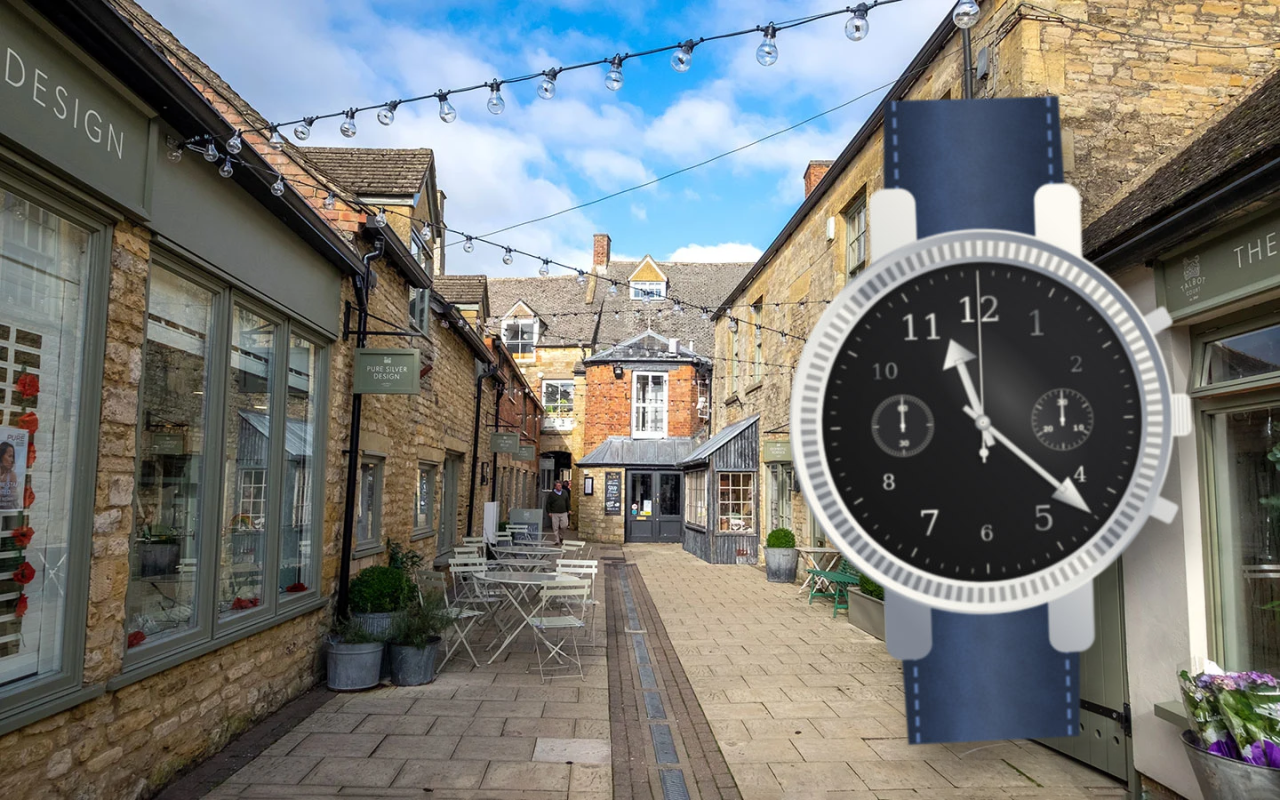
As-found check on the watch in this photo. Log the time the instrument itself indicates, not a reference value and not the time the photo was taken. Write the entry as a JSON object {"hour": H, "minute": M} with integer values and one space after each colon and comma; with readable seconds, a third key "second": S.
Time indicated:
{"hour": 11, "minute": 22}
